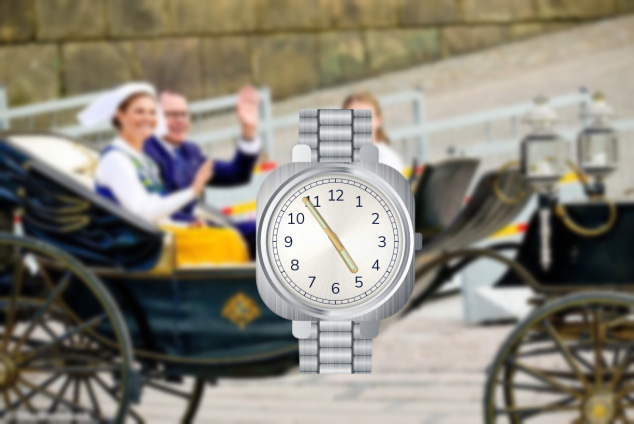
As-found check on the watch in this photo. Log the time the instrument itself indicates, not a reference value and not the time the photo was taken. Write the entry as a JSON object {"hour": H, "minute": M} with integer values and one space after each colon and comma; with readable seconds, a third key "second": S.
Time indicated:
{"hour": 4, "minute": 54}
